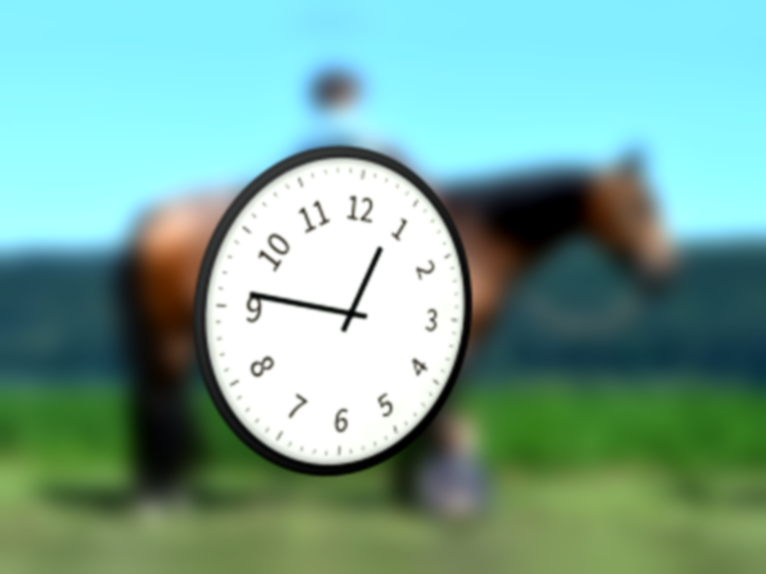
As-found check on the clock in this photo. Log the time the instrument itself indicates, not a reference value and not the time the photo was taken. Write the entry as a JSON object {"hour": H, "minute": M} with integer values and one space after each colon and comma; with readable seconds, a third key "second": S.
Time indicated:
{"hour": 12, "minute": 46}
